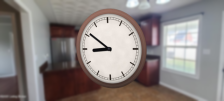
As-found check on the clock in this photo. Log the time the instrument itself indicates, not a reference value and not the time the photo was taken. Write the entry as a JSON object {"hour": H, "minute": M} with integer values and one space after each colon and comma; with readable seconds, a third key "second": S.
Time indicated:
{"hour": 8, "minute": 51}
